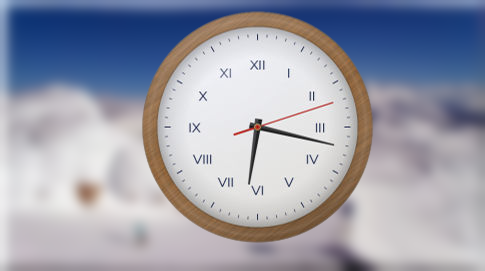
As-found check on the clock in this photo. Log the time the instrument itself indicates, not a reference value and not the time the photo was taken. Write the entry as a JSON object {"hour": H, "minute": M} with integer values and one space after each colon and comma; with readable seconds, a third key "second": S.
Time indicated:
{"hour": 6, "minute": 17, "second": 12}
